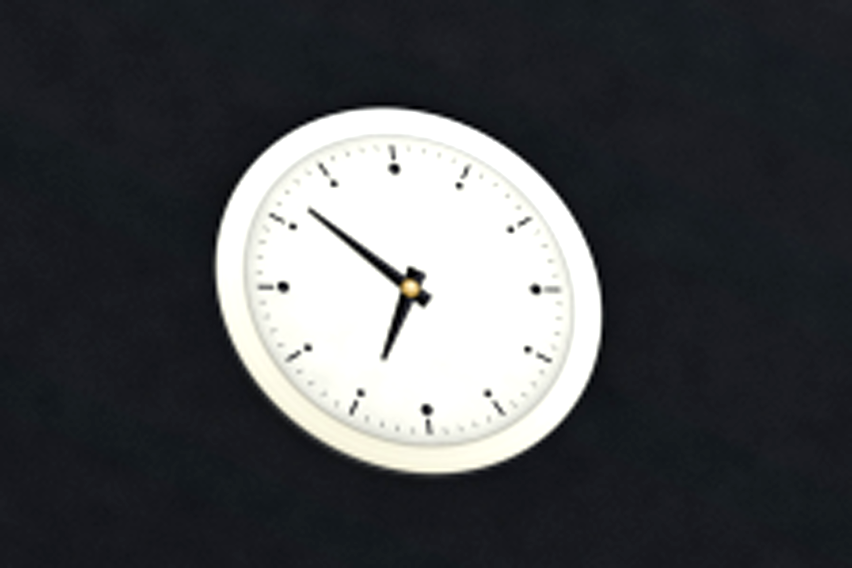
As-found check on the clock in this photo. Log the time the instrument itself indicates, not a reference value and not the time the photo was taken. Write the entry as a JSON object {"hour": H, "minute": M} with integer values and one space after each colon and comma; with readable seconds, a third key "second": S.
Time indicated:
{"hour": 6, "minute": 52}
